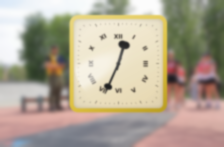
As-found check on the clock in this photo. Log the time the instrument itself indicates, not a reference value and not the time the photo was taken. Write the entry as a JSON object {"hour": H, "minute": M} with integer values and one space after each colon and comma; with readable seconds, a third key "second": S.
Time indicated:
{"hour": 12, "minute": 34}
